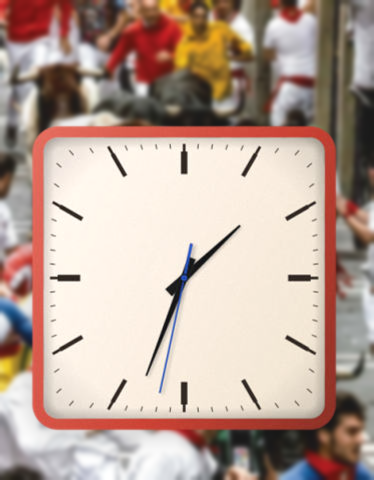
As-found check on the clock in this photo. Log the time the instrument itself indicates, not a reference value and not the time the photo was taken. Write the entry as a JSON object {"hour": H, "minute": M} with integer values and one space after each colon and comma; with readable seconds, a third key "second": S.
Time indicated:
{"hour": 1, "minute": 33, "second": 32}
